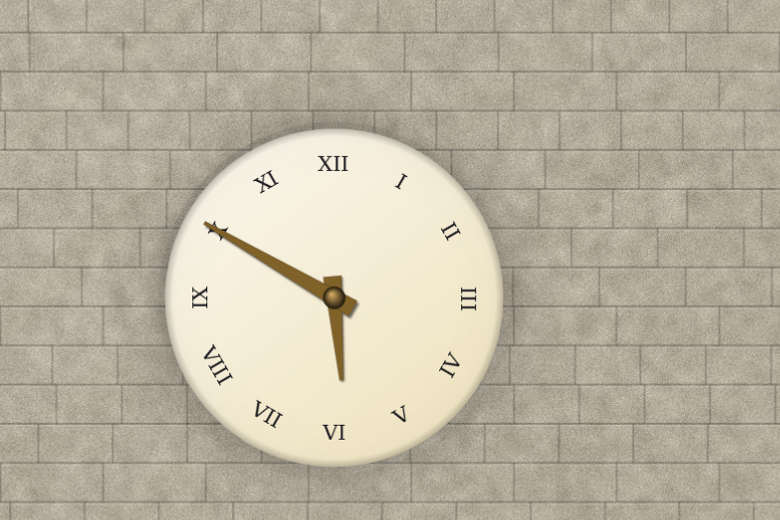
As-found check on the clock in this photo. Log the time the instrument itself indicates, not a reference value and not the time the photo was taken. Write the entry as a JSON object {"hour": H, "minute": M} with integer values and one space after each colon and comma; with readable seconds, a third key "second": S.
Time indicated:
{"hour": 5, "minute": 50}
